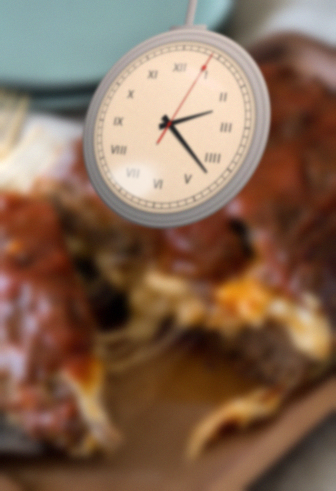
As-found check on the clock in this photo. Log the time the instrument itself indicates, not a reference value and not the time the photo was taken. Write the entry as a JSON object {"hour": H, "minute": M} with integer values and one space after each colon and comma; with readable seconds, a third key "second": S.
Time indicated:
{"hour": 2, "minute": 22, "second": 4}
